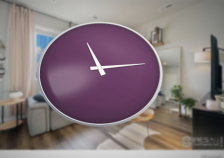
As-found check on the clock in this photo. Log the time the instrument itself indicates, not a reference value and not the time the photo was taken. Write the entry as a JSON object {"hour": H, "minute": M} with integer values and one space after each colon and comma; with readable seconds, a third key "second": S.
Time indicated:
{"hour": 11, "minute": 14}
